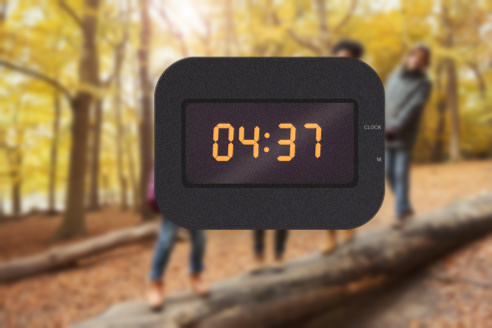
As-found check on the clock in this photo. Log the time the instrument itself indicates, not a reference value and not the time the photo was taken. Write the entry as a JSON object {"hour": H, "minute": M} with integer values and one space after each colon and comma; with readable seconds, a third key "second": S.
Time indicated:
{"hour": 4, "minute": 37}
